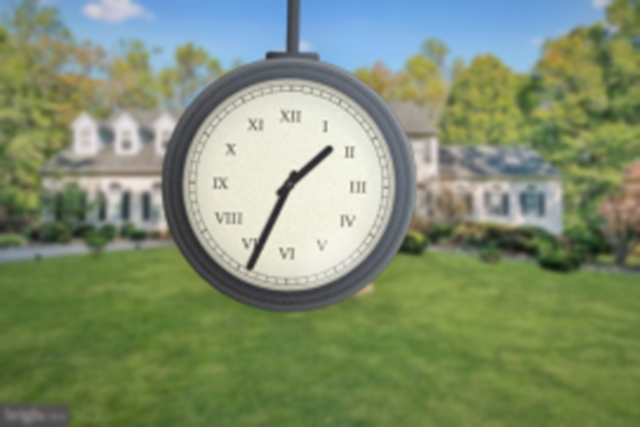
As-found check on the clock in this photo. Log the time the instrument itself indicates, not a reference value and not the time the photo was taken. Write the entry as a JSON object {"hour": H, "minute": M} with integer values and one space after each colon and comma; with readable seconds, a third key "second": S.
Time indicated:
{"hour": 1, "minute": 34}
